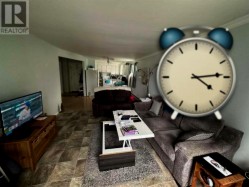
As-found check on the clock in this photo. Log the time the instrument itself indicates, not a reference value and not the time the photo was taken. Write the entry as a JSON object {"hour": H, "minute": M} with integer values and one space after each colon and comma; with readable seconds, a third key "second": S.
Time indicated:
{"hour": 4, "minute": 14}
